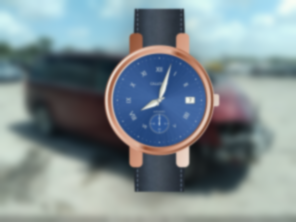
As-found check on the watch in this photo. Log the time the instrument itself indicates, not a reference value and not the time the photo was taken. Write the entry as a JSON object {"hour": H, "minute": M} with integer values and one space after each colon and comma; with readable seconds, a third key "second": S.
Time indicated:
{"hour": 8, "minute": 3}
